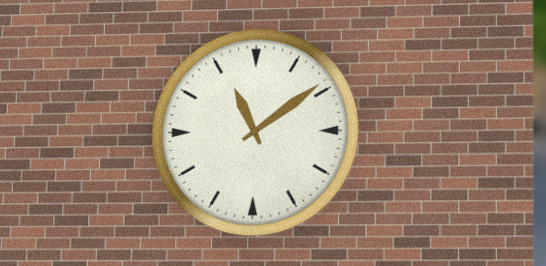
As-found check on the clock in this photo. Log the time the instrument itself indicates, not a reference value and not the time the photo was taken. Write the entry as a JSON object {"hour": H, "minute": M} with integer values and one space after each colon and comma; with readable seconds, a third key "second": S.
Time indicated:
{"hour": 11, "minute": 9}
